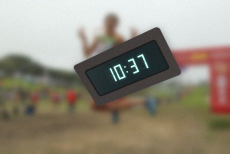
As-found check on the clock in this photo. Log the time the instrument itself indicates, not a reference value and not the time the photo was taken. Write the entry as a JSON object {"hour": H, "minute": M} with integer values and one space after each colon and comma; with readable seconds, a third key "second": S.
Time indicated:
{"hour": 10, "minute": 37}
